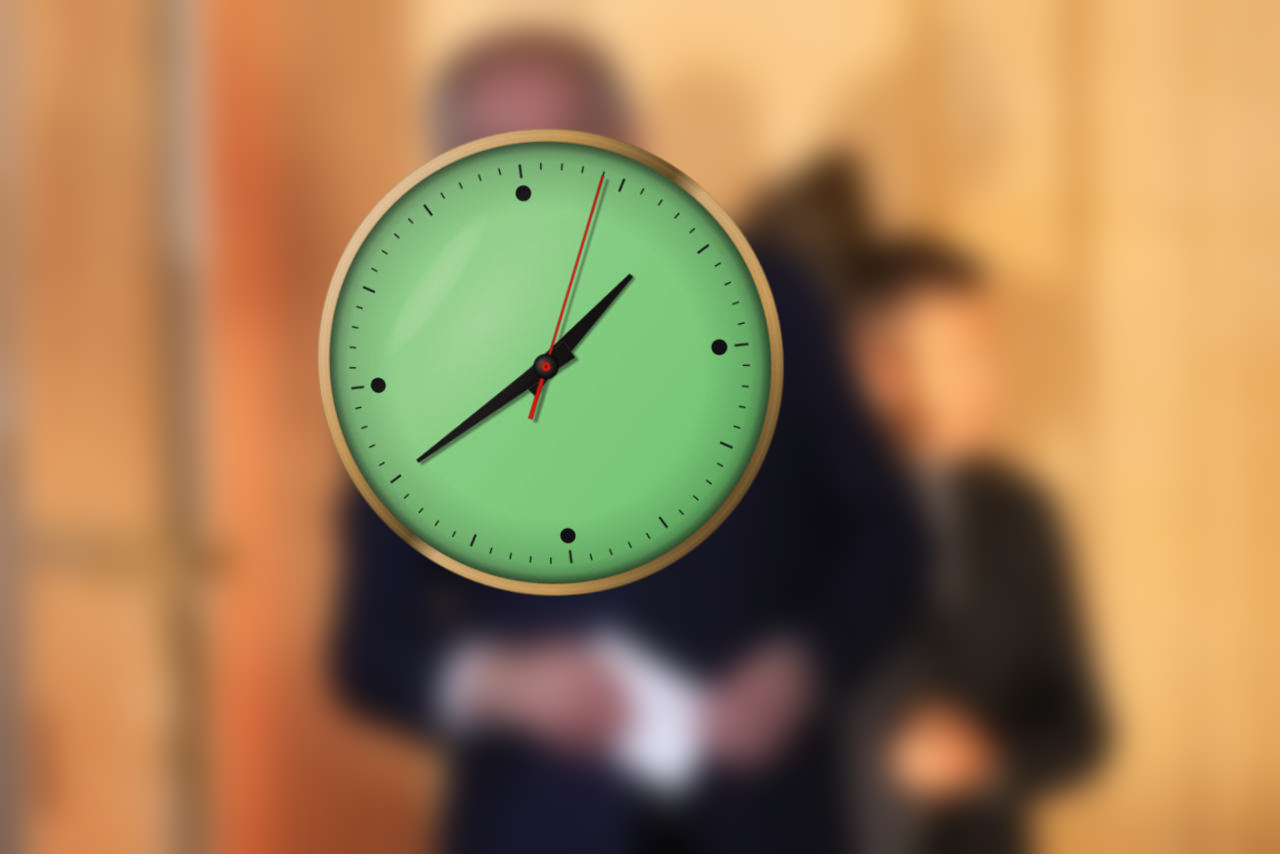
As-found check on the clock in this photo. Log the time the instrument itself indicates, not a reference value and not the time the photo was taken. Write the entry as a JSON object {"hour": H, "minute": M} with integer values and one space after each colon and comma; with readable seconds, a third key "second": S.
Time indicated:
{"hour": 1, "minute": 40, "second": 4}
